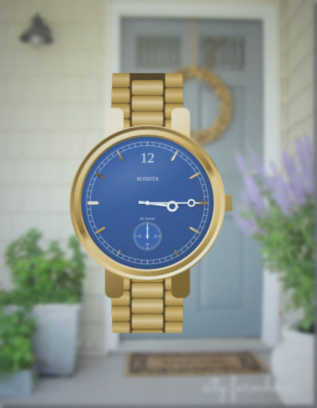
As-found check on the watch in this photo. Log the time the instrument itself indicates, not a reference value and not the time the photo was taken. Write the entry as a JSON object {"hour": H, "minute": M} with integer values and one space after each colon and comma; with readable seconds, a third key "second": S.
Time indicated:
{"hour": 3, "minute": 15}
